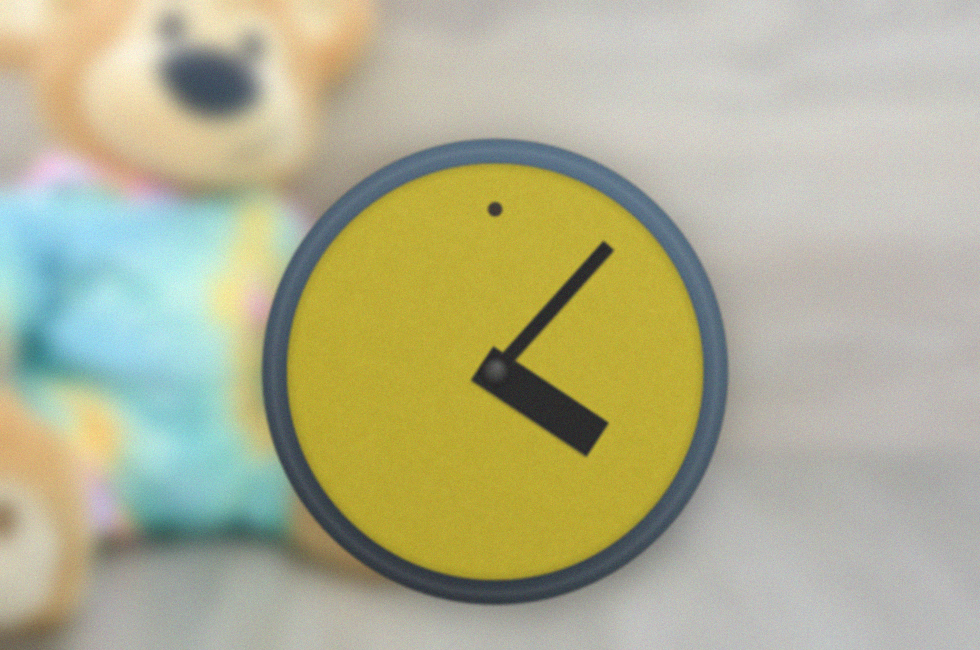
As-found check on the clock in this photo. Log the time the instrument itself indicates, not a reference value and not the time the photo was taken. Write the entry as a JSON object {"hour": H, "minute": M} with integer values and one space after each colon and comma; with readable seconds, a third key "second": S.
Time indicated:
{"hour": 4, "minute": 7}
